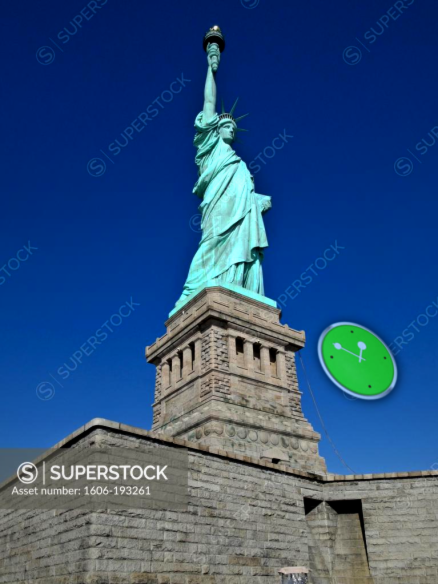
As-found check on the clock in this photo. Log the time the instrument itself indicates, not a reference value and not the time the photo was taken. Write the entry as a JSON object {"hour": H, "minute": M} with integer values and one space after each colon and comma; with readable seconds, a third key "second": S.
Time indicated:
{"hour": 12, "minute": 50}
